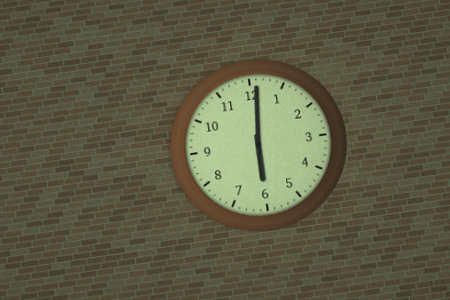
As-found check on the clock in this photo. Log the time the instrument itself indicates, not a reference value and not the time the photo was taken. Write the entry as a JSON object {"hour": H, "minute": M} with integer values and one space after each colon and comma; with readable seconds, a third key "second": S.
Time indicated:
{"hour": 6, "minute": 1}
